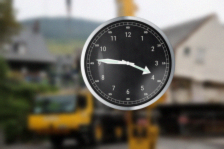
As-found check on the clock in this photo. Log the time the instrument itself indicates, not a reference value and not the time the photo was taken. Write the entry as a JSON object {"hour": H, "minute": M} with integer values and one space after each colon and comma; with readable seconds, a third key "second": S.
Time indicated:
{"hour": 3, "minute": 46}
